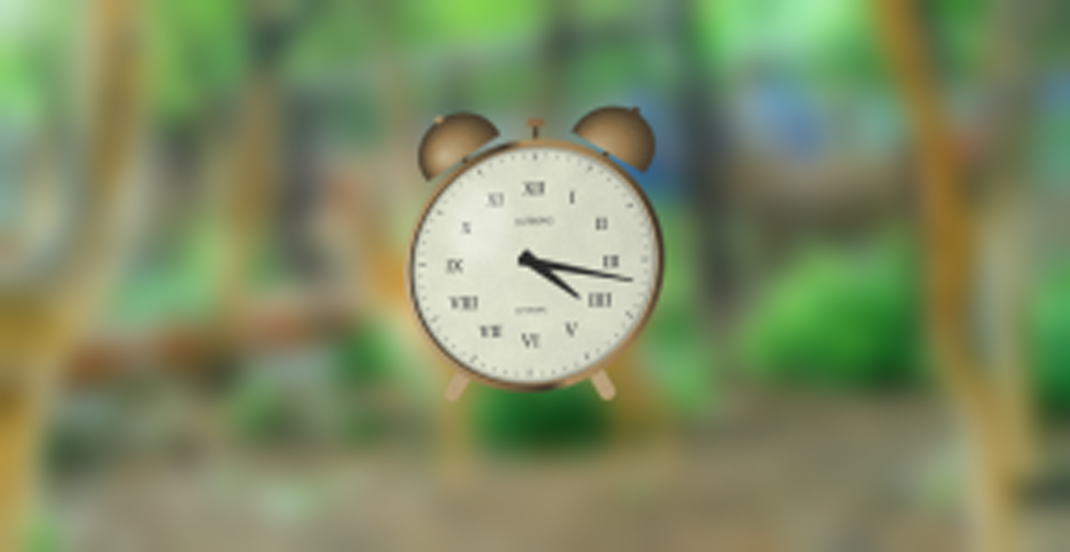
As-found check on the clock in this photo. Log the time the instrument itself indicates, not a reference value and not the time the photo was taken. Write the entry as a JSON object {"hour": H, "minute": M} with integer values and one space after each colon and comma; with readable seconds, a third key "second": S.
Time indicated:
{"hour": 4, "minute": 17}
